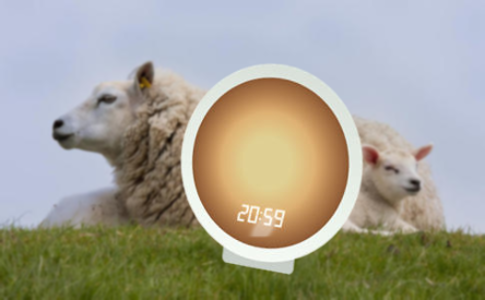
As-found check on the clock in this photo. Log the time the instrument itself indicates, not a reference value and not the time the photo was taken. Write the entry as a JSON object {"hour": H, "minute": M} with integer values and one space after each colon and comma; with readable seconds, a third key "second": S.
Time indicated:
{"hour": 20, "minute": 59}
